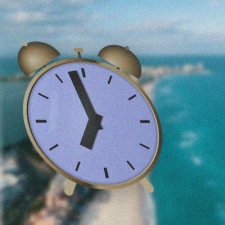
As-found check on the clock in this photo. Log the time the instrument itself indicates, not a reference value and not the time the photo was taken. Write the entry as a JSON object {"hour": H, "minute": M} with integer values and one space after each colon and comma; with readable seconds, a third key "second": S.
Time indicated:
{"hour": 6, "minute": 58}
